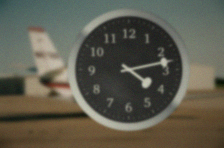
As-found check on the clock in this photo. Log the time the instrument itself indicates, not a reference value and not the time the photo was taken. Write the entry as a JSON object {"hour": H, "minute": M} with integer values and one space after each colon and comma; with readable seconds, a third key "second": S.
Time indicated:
{"hour": 4, "minute": 13}
